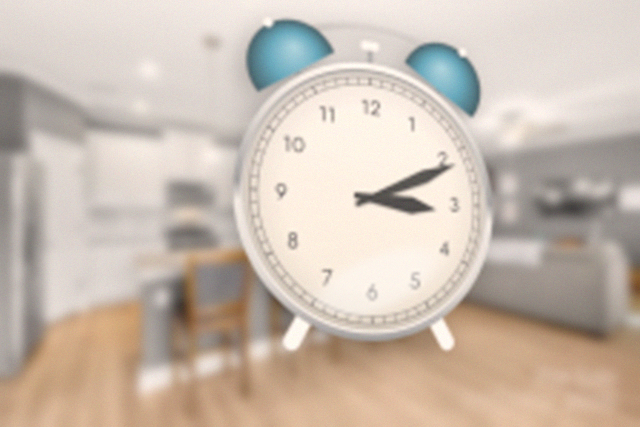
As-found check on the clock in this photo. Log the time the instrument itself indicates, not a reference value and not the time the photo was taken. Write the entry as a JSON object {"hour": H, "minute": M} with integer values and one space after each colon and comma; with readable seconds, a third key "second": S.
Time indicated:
{"hour": 3, "minute": 11}
